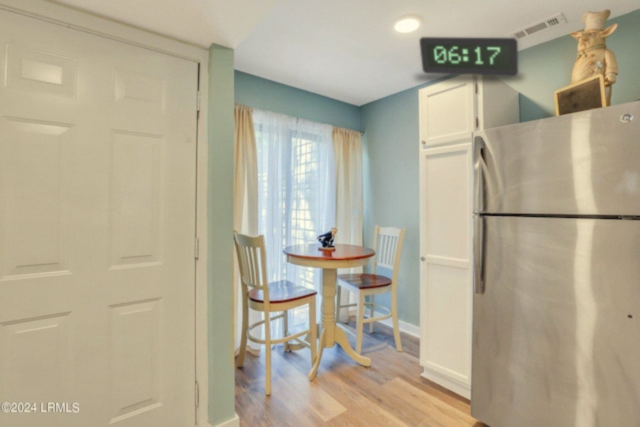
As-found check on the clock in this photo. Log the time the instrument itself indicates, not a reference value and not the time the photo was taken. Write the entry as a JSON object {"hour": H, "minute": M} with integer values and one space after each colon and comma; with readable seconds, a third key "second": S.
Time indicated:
{"hour": 6, "minute": 17}
